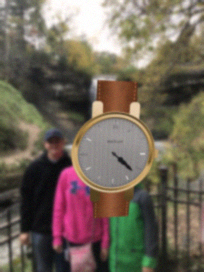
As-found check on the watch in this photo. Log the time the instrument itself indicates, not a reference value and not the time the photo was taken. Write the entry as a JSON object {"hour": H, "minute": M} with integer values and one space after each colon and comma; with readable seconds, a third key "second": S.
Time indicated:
{"hour": 4, "minute": 22}
